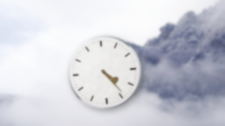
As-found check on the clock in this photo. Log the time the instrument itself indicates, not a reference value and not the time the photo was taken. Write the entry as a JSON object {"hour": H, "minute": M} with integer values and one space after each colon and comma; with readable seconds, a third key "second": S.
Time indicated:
{"hour": 4, "minute": 24}
